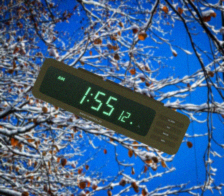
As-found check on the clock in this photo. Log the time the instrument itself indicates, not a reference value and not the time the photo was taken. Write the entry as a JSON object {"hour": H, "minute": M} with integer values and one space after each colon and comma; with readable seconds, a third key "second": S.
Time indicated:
{"hour": 1, "minute": 55, "second": 12}
